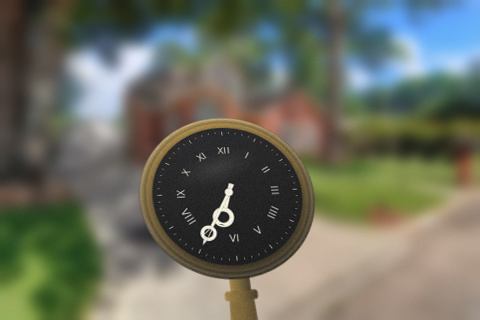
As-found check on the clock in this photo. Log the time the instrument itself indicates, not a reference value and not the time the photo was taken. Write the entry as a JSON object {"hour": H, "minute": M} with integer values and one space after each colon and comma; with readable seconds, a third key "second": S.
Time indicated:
{"hour": 6, "minute": 35}
